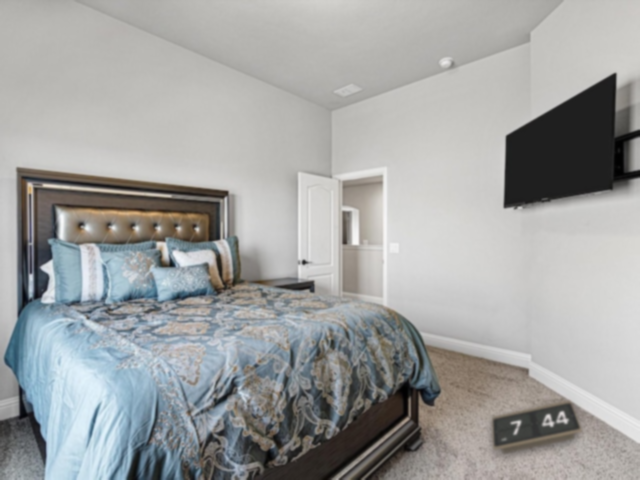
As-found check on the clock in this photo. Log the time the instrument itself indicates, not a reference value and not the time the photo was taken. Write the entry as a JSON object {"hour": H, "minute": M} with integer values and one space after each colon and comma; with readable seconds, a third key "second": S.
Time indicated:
{"hour": 7, "minute": 44}
